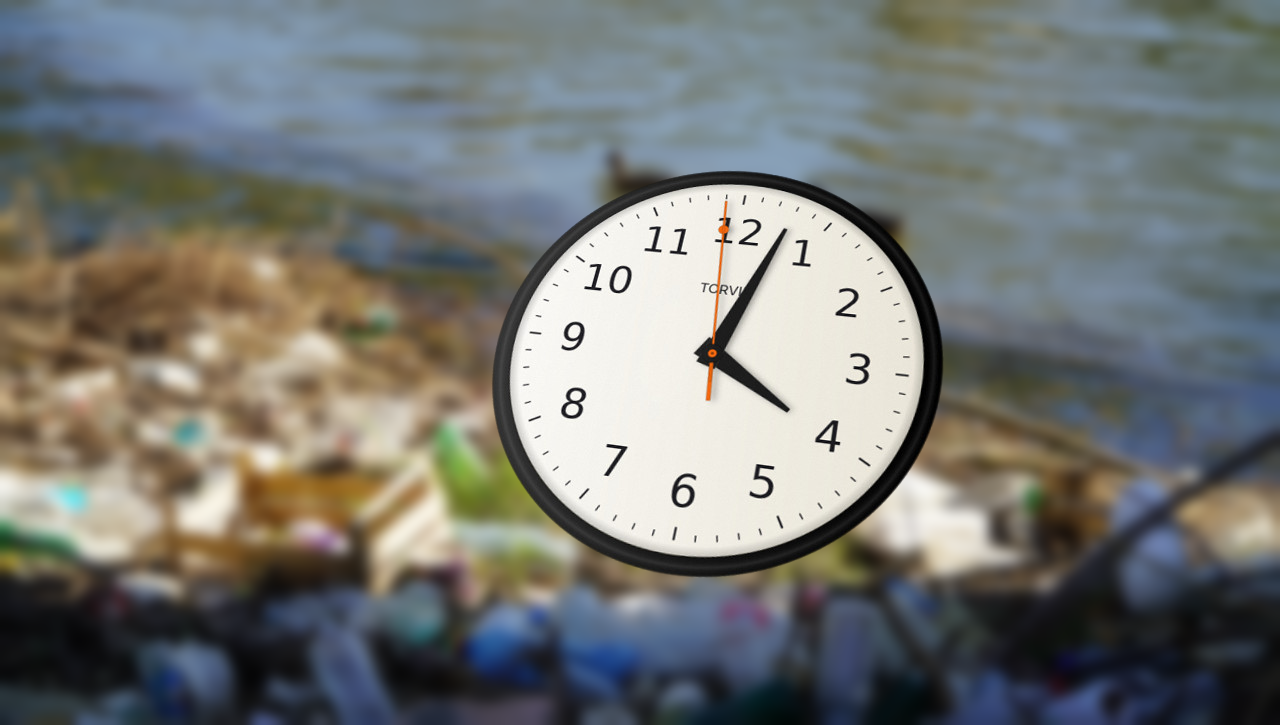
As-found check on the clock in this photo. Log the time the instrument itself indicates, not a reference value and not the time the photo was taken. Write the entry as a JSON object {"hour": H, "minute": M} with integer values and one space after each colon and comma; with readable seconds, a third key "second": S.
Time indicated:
{"hour": 4, "minute": 2, "second": 59}
